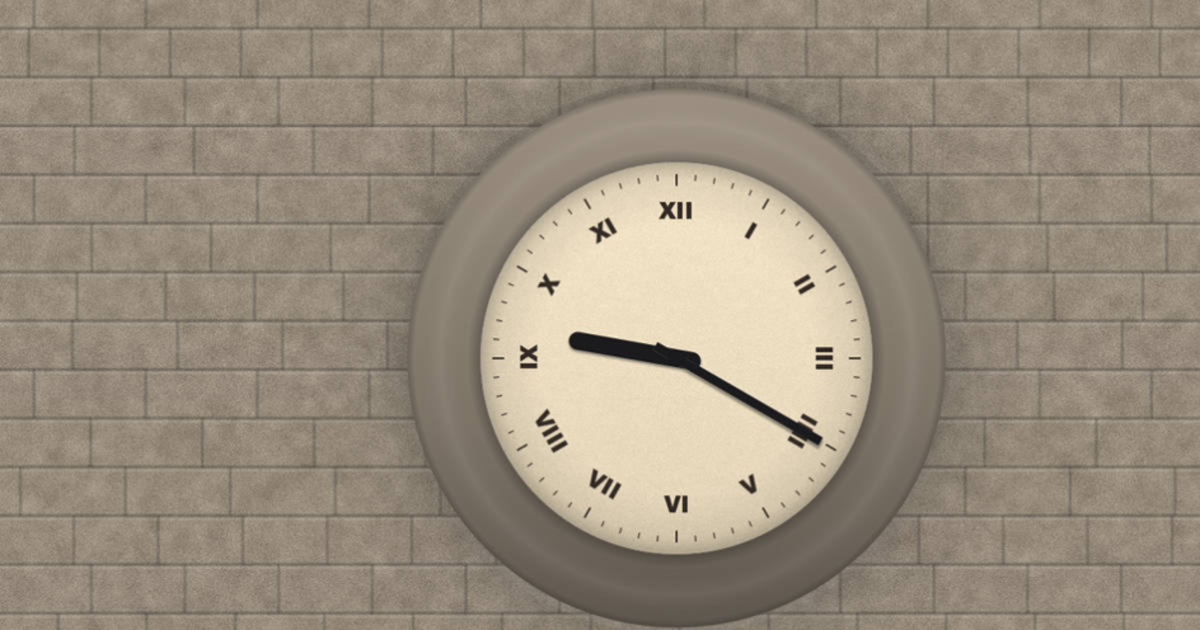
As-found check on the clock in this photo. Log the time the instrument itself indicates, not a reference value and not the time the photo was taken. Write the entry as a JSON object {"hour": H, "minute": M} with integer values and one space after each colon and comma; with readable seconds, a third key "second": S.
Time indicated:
{"hour": 9, "minute": 20}
